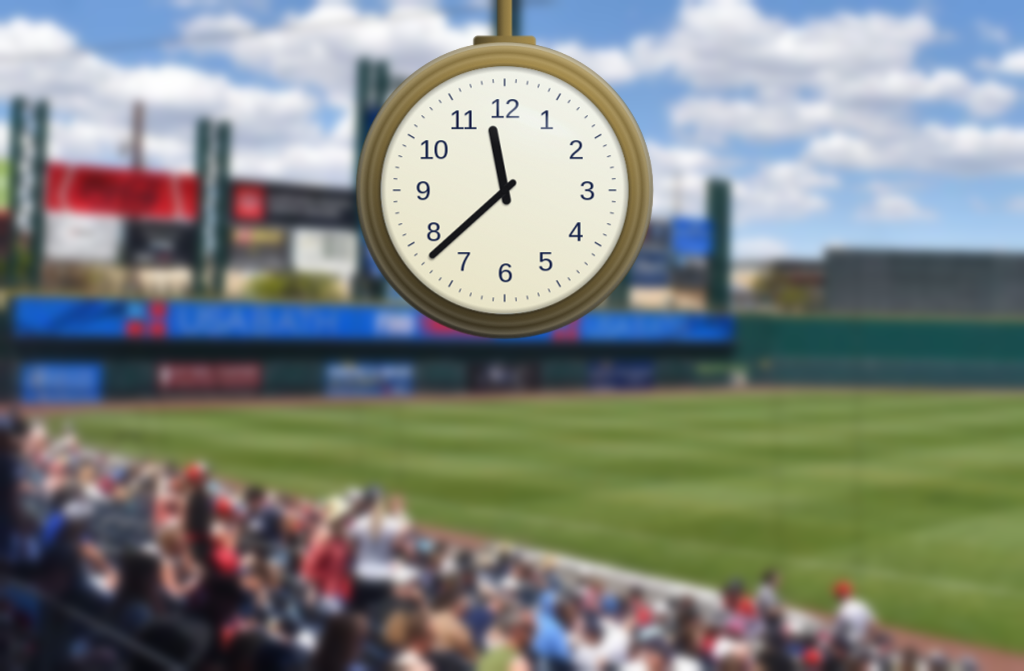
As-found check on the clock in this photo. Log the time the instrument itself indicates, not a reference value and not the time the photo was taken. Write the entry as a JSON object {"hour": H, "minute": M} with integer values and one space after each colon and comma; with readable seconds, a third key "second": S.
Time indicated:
{"hour": 11, "minute": 38}
